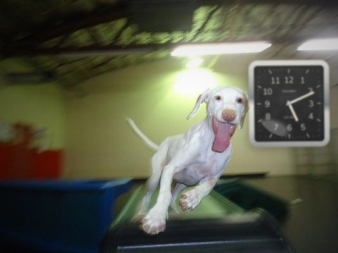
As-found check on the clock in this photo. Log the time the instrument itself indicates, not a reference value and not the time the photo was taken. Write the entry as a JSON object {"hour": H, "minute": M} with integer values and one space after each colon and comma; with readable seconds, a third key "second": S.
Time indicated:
{"hour": 5, "minute": 11}
